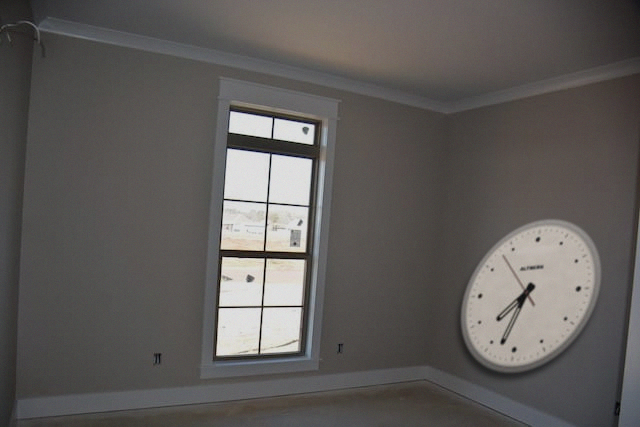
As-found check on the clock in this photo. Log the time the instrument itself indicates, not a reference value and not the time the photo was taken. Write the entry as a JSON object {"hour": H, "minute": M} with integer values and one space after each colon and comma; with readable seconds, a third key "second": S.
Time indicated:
{"hour": 7, "minute": 32, "second": 53}
